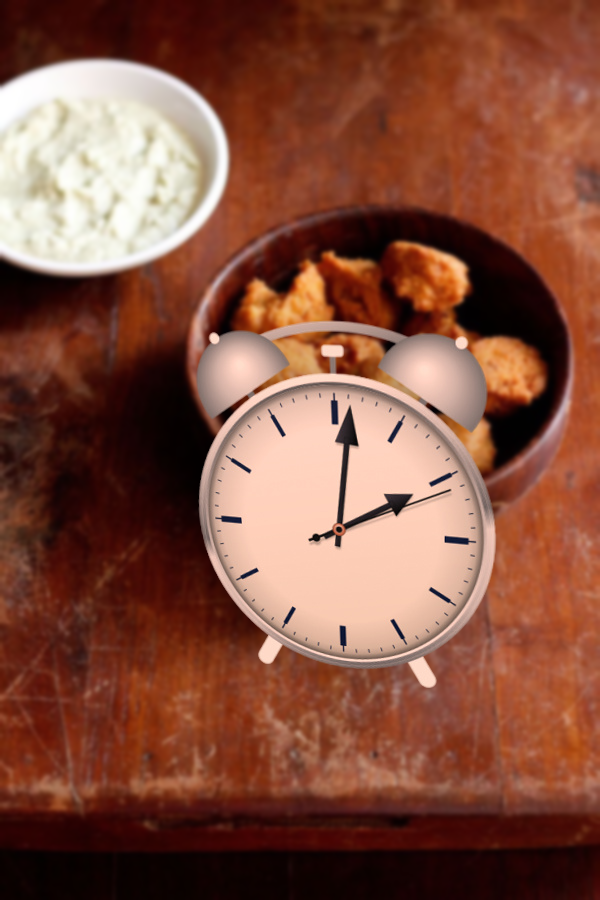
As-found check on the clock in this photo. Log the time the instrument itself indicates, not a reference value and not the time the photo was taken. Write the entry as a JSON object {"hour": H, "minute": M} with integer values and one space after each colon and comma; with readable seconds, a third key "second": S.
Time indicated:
{"hour": 2, "minute": 1, "second": 11}
